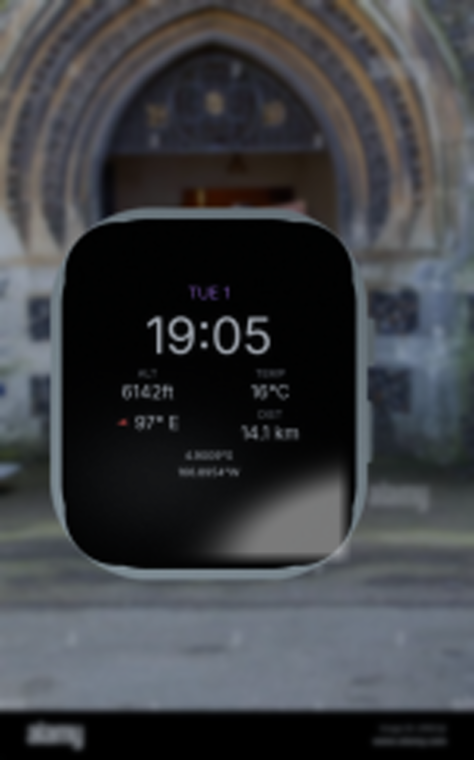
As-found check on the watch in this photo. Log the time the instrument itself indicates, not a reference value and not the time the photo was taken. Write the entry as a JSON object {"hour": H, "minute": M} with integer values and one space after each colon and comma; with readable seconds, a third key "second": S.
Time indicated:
{"hour": 19, "minute": 5}
